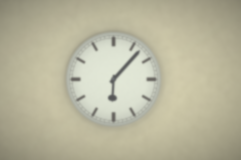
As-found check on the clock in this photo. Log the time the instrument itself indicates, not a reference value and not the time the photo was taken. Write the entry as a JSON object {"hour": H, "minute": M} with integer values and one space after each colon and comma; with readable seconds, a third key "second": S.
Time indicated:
{"hour": 6, "minute": 7}
